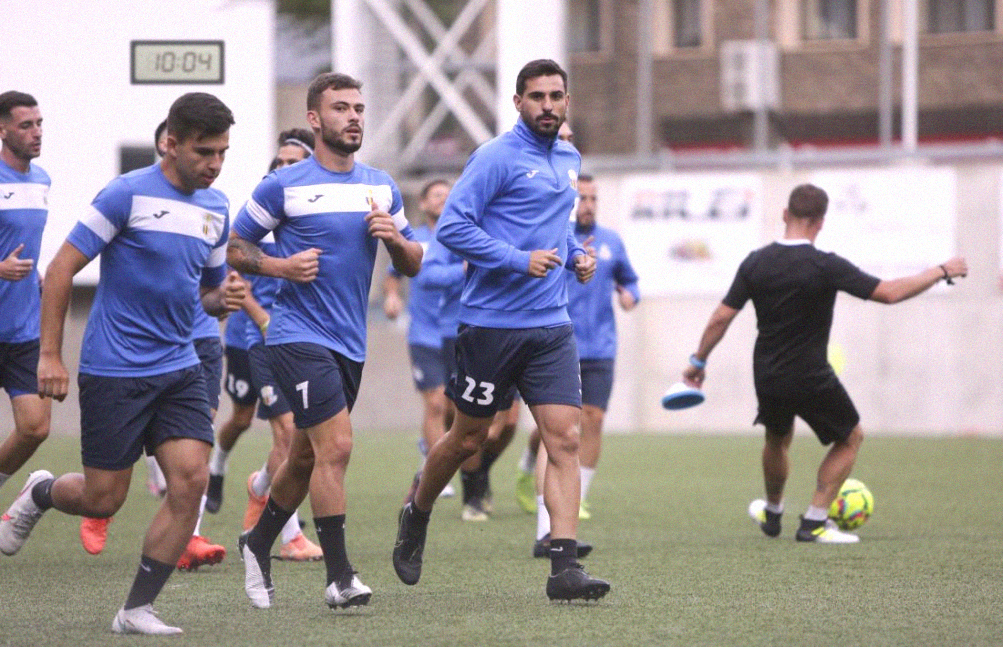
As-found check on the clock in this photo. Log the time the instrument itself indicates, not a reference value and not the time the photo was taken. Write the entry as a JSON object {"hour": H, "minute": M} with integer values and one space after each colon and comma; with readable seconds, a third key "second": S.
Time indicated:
{"hour": 10, "minute": 4}
